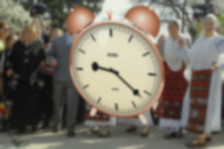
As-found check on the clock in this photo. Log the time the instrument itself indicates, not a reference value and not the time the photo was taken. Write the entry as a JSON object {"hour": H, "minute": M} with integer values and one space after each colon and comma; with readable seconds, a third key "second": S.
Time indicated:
{"hour": 9, "minute": 22}
